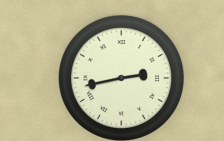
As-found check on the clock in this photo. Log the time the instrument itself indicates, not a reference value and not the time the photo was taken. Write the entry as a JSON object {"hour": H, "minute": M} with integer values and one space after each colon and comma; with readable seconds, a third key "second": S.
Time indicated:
{"hour": 2, "minute": 43}
